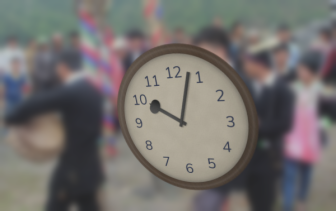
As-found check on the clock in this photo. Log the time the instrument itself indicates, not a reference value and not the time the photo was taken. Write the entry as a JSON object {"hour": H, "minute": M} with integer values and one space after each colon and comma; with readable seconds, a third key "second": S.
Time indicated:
{"hour": 10, "minute": 3}
